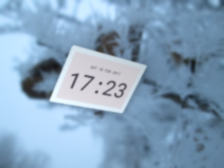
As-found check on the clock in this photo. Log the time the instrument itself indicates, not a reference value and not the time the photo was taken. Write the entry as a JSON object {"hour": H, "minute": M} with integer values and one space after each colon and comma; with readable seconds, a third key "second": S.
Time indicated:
{"hour": 17, "minute": 23}
